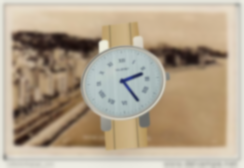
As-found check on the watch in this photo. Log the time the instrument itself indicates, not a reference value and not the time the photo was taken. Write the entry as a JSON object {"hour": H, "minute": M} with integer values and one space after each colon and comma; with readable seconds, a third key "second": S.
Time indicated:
{"hour": 2, "minute": 25}
